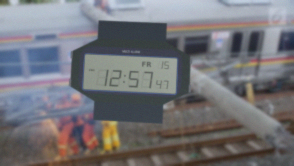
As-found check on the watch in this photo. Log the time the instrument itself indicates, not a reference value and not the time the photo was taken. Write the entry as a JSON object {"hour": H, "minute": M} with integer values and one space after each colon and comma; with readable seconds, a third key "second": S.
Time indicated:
{"hour": 12, "minute": 57}
